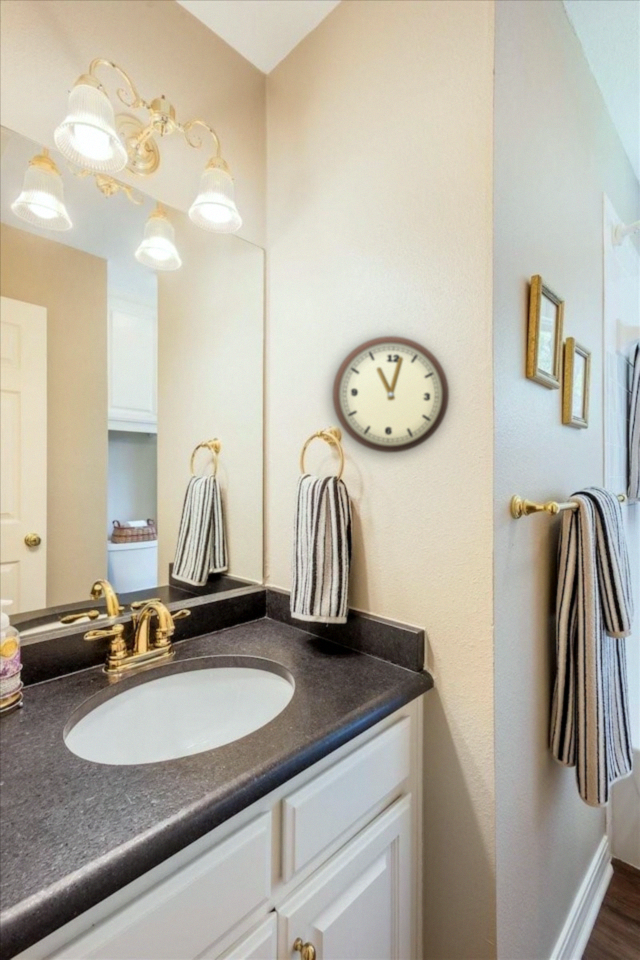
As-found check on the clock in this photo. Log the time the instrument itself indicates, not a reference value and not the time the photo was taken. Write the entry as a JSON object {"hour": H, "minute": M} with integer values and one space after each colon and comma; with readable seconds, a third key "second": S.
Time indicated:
{"hour": 11, "minute": 2}
